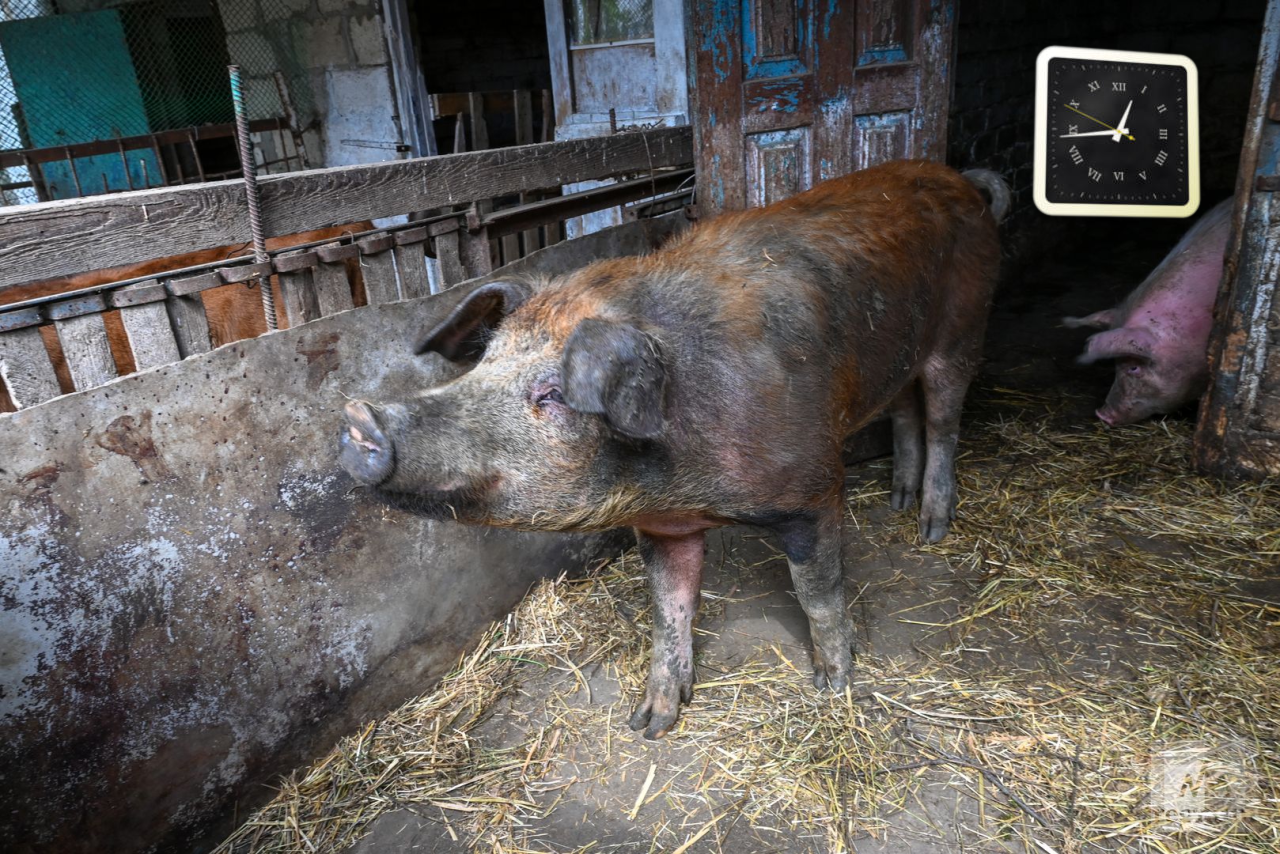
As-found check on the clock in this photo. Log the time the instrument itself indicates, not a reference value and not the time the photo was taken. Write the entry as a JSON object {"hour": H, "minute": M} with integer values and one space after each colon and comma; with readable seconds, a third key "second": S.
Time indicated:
{"hour": 12, "minute": 43, "second": 49}
